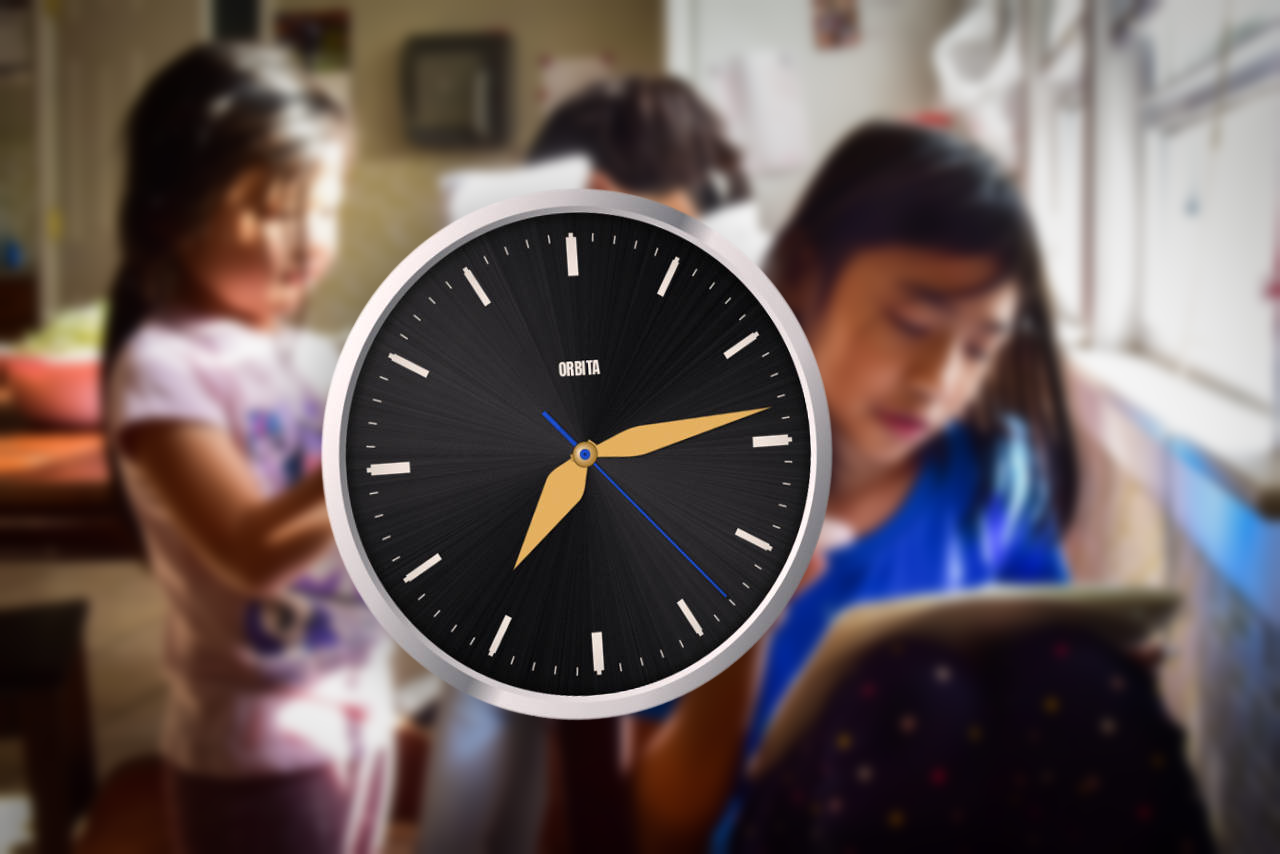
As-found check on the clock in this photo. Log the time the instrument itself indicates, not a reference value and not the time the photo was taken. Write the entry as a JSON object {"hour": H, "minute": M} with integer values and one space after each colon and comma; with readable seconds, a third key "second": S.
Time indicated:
{"hour": 7, "minute": 13, "second": 23}
